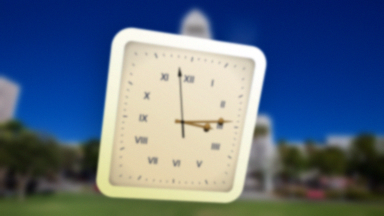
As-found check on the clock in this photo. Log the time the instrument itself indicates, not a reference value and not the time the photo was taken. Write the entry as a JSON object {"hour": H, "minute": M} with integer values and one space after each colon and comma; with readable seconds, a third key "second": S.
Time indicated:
{"hour": 3, "minute": 13, "second": 58}
